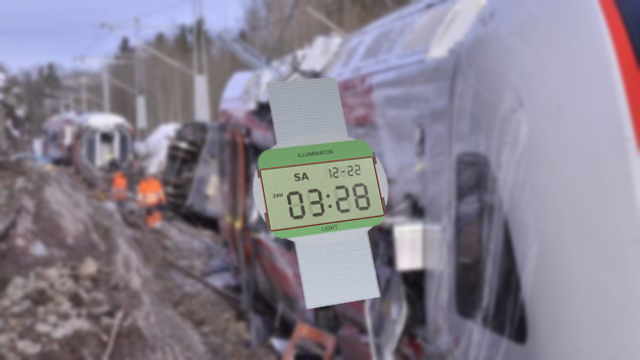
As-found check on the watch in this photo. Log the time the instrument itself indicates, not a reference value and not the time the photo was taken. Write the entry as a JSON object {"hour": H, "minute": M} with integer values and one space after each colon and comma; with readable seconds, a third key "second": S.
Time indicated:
{"hour": 3, "minute": 28}
